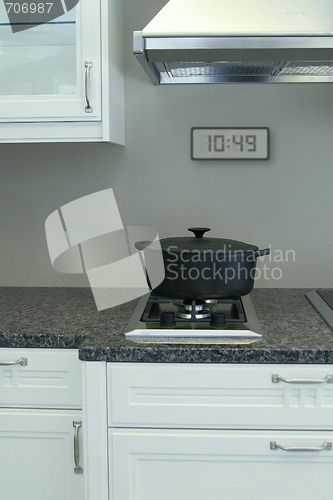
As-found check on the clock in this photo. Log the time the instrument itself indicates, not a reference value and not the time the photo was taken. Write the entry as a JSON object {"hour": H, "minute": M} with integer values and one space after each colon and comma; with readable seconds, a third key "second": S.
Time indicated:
{"hour": 10, "minute": 49}
